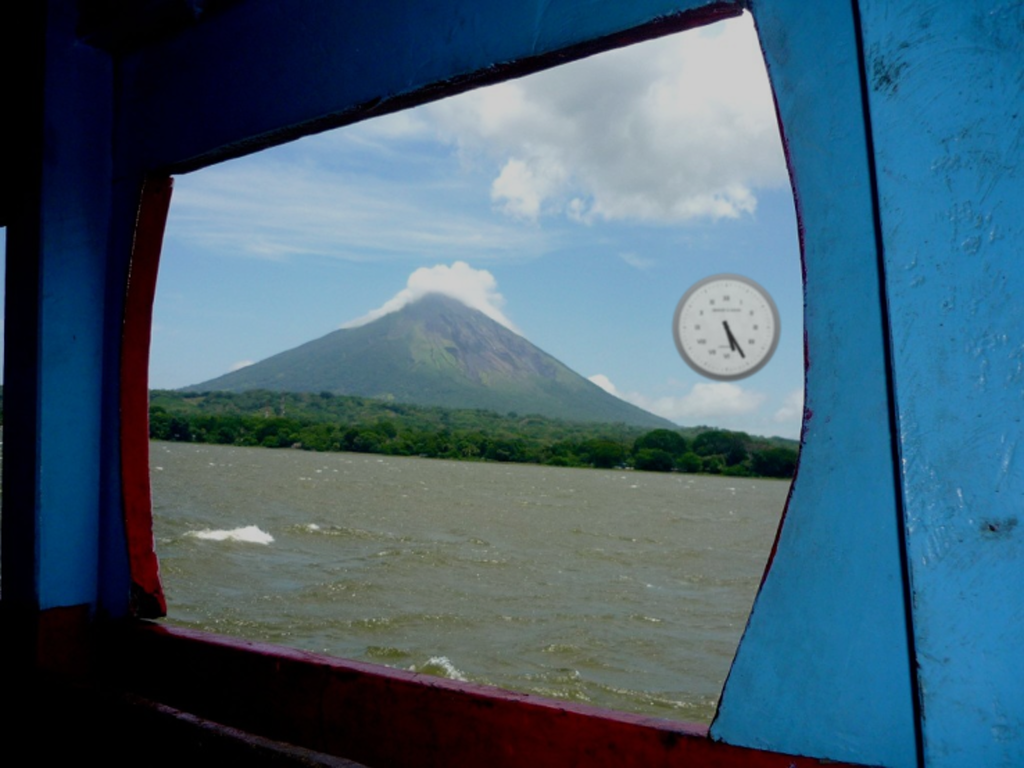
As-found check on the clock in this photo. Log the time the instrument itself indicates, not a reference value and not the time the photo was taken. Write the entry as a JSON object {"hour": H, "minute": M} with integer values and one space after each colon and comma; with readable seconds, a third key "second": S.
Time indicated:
{"hour": 5, "minute": 25}
